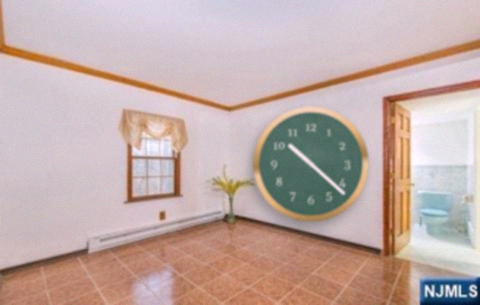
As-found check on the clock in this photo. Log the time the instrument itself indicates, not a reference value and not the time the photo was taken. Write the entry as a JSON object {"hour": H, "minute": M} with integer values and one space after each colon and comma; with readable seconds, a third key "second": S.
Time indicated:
{"hour": 10, "minute": 22}
